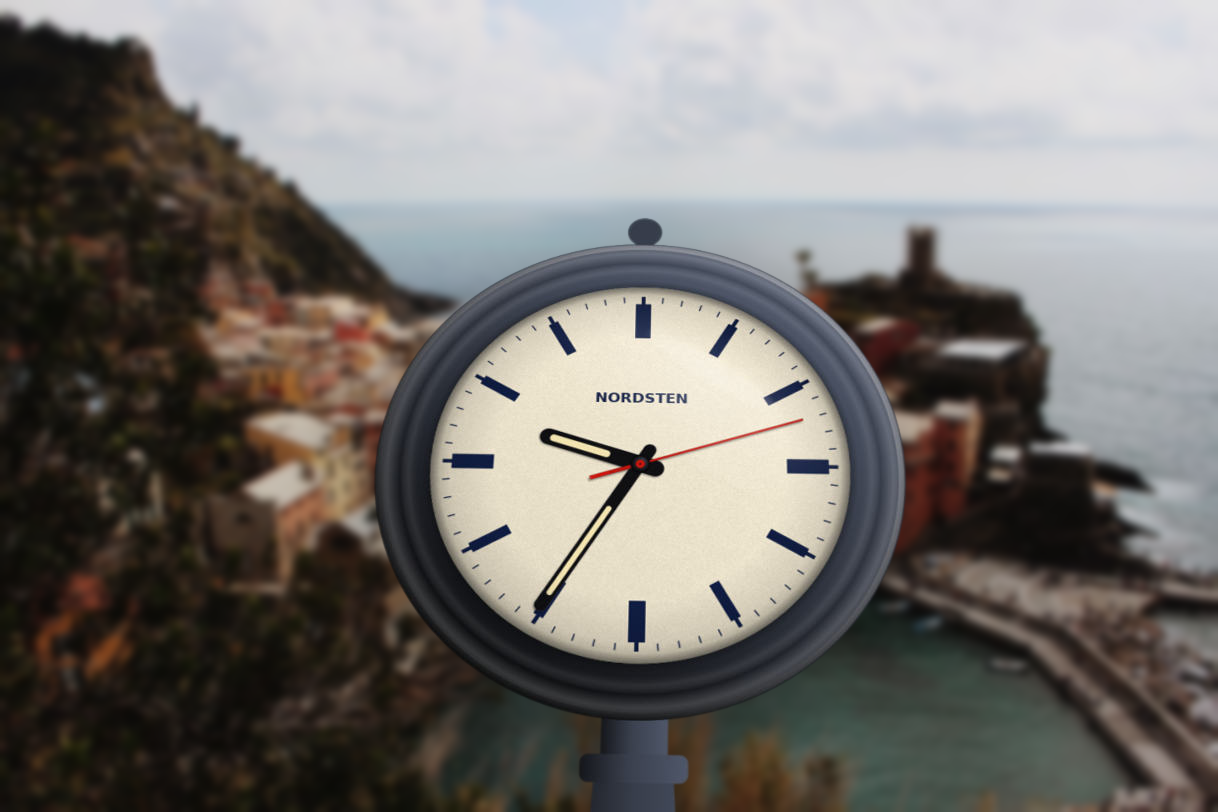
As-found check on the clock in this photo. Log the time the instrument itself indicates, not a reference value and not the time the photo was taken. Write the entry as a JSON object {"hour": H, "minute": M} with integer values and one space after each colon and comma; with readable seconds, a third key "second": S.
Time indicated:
{"hour": 9, "minute": 35, "second": 12}
